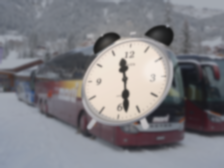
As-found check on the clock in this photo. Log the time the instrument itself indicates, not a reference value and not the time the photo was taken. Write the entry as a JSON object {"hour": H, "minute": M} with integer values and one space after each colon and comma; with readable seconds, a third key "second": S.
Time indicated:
{"hour": 11, "minute": 28}
